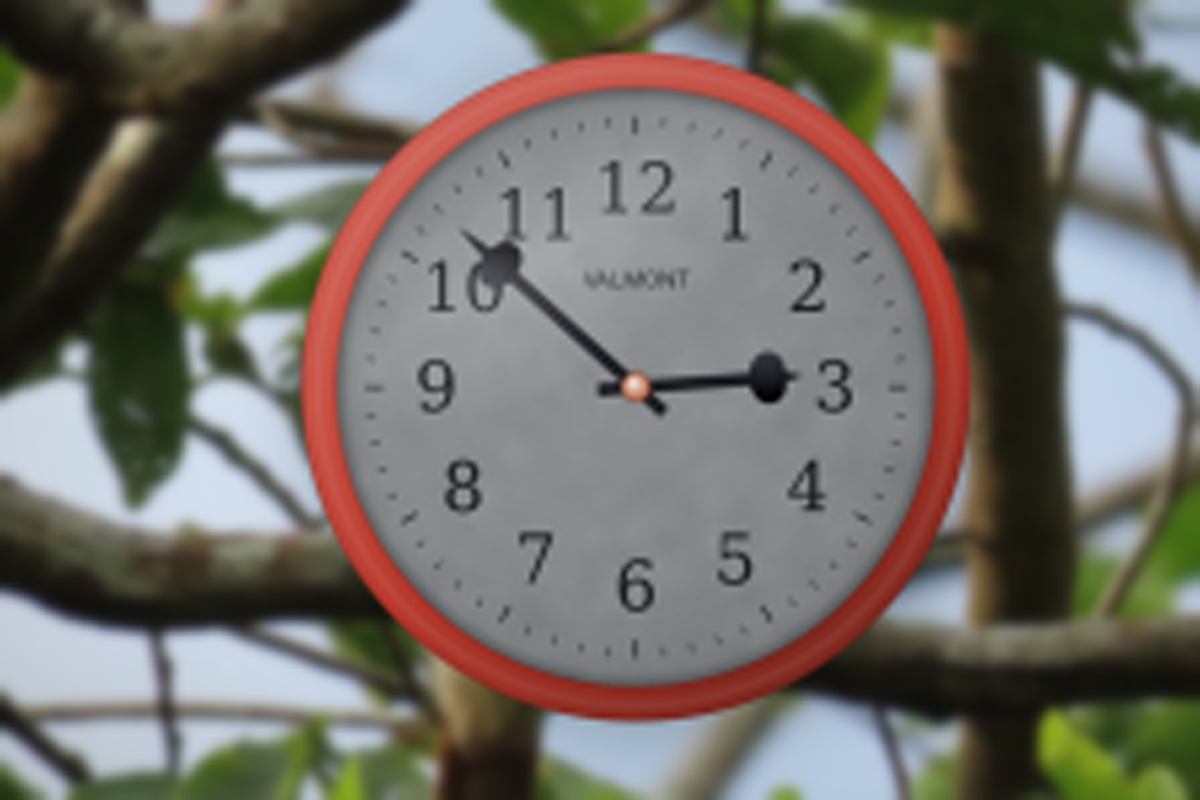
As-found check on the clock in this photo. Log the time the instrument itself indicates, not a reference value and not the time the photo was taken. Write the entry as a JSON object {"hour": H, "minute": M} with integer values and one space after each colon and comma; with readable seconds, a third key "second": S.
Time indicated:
{"hour": 2, "minute": 52}
